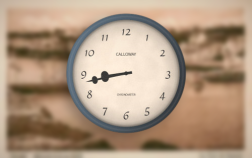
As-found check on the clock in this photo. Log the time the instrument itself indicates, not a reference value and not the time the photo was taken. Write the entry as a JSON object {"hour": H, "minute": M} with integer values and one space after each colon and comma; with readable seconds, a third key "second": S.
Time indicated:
{"hour": 8, "minute": 43}
